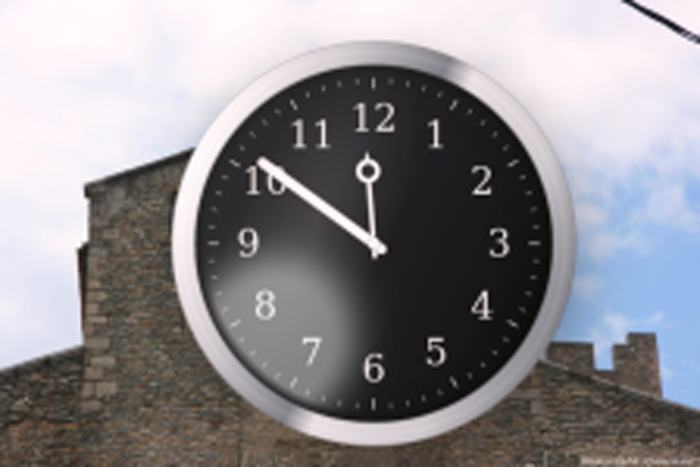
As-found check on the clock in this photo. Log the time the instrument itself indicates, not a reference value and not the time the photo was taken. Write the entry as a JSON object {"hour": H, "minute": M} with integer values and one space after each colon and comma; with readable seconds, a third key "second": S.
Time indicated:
{"hour": 11, "minute": 51}
